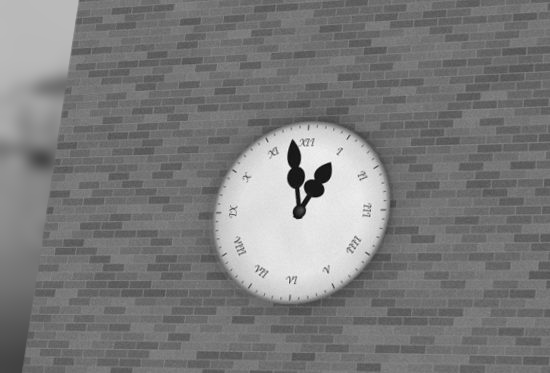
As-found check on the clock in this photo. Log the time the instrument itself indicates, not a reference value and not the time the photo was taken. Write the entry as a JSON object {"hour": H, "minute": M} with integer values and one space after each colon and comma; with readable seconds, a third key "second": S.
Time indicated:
{"hour": 12, "minute": 58}
